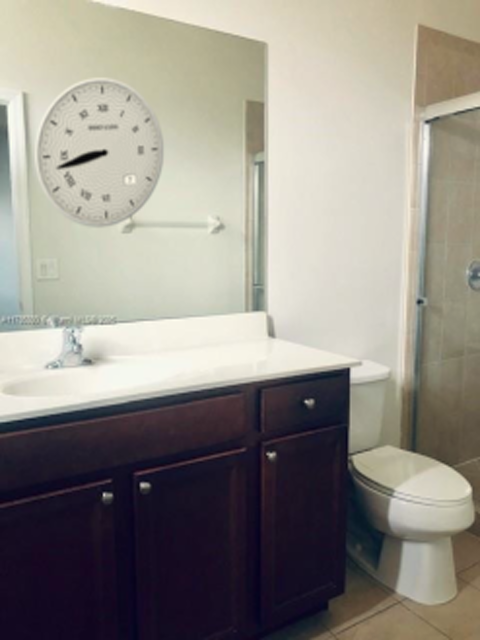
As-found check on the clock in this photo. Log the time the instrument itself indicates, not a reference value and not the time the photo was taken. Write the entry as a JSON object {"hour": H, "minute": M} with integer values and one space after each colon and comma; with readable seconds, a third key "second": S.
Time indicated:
{"hour": 8, "minute": 43}
